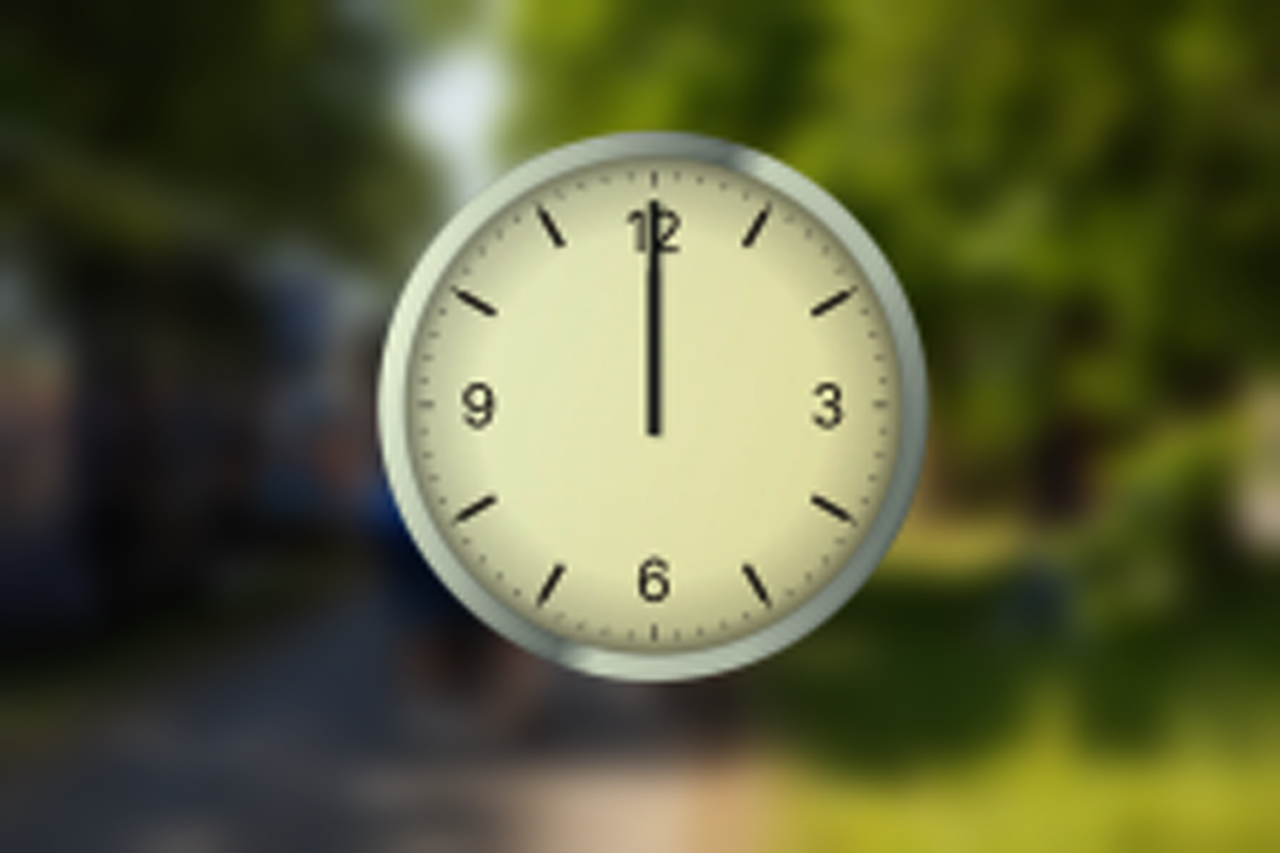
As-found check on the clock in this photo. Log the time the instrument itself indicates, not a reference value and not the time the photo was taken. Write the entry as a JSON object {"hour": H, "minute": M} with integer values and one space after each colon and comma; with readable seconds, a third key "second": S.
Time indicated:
{"hour": 12, "minute": 0}
